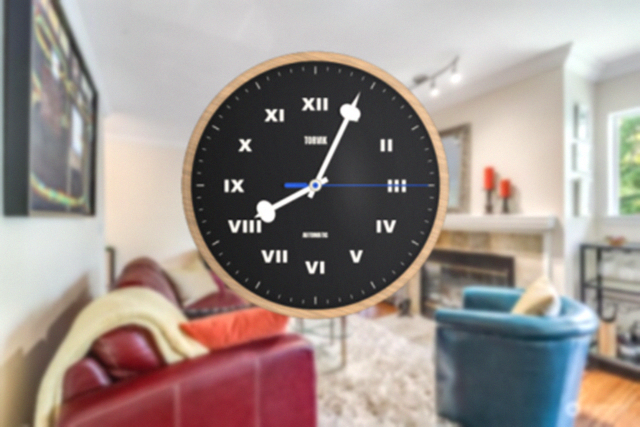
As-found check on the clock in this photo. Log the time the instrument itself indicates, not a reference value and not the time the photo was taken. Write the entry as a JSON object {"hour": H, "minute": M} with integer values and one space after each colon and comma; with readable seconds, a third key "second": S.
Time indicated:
{"hour": 8, "minute": 4, "second": 15}
